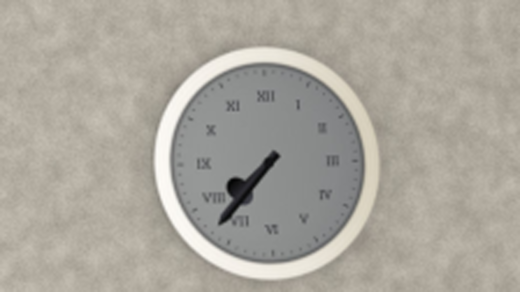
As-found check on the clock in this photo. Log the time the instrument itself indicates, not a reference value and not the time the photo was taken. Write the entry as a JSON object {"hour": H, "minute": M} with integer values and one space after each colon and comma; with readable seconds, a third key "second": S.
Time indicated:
{"hour": 7, "minute": 37}
